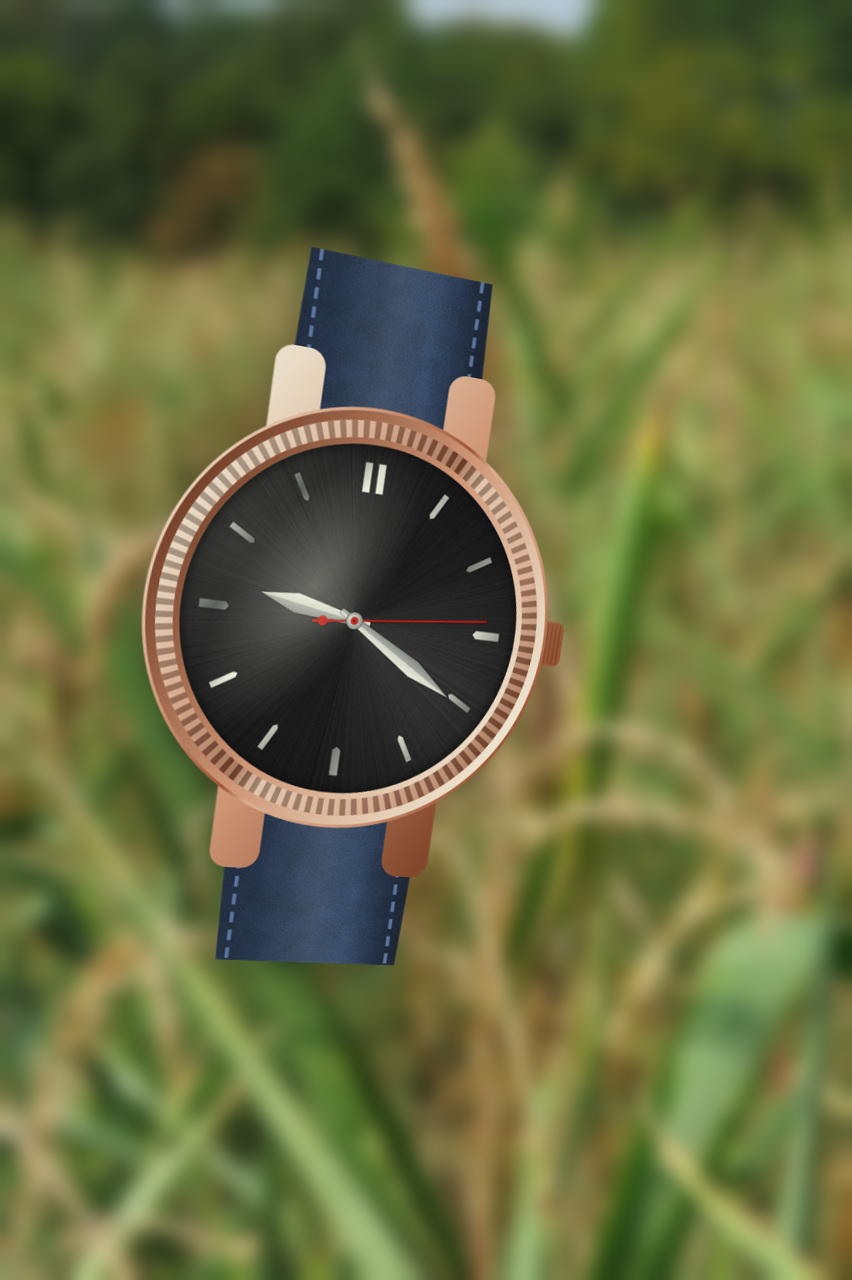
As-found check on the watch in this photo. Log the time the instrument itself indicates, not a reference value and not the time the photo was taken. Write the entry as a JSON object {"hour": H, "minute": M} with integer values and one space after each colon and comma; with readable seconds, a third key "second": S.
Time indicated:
{"hour": 9, "minute": 20, "second": 14}
